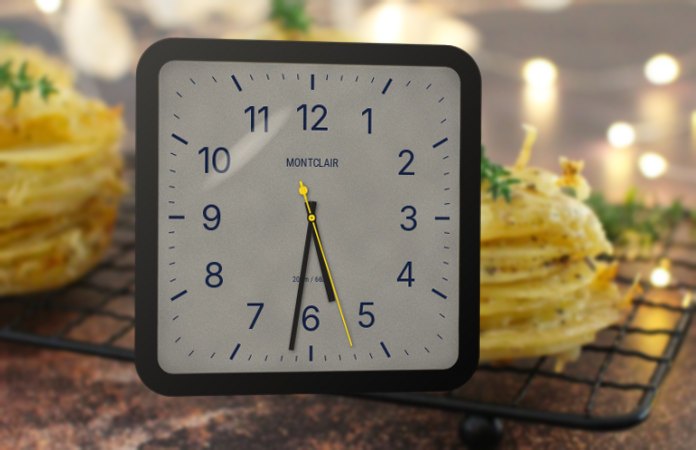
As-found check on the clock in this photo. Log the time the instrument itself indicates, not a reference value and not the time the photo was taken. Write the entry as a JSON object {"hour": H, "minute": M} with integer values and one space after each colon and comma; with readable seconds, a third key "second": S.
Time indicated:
{"hour": 5, "minute": 31, "second": 27}
